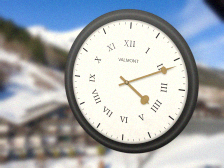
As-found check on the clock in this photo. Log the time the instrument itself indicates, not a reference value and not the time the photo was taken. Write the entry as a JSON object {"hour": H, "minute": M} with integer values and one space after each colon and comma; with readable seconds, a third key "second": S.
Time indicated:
{"hour": 4, "minute": 11}
